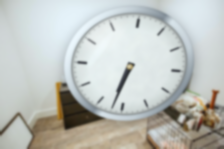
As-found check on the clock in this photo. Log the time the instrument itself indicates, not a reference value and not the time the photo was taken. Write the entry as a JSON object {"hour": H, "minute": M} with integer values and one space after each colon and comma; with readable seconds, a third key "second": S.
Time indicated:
{"hour": 6, "minute": 32}
